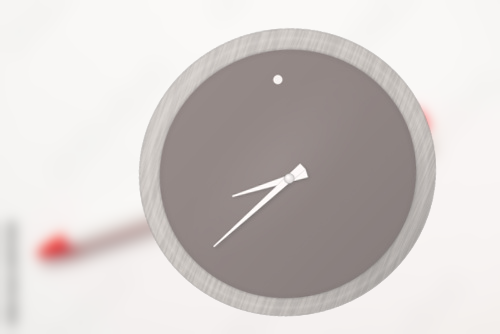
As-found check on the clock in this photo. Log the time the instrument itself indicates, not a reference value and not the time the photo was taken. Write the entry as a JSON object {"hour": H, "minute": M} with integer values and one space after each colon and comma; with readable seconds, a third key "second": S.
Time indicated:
{"hour": 8, "minute": 39}
